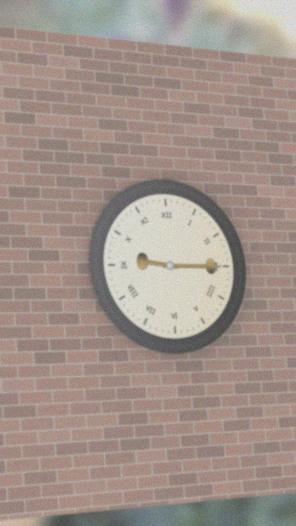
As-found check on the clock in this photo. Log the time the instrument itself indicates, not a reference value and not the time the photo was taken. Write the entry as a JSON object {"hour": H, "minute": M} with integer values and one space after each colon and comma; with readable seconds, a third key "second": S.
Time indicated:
{"hour": 9, "minute": 15}
